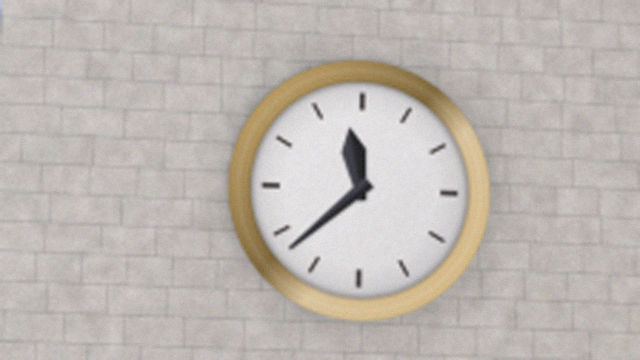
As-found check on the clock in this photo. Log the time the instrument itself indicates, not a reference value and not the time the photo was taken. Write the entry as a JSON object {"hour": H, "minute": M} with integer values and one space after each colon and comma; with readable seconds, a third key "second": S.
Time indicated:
{"hour": 11, "minute": 38}
